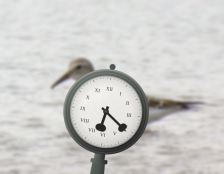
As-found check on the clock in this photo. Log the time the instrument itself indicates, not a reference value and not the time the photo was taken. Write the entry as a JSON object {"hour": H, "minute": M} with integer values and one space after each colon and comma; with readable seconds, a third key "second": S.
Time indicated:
{"hour": 6, "minute": 21}
